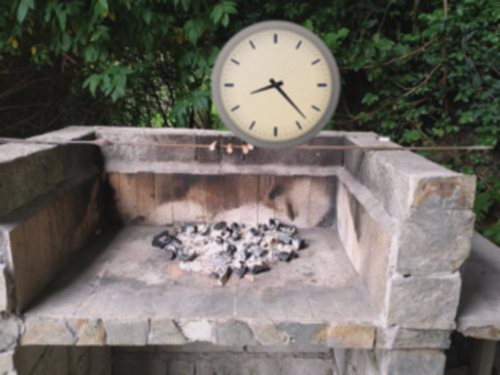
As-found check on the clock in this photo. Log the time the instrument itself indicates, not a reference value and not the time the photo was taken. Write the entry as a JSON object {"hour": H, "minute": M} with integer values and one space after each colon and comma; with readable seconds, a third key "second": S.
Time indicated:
{"hour": 8, "minute": 23}
